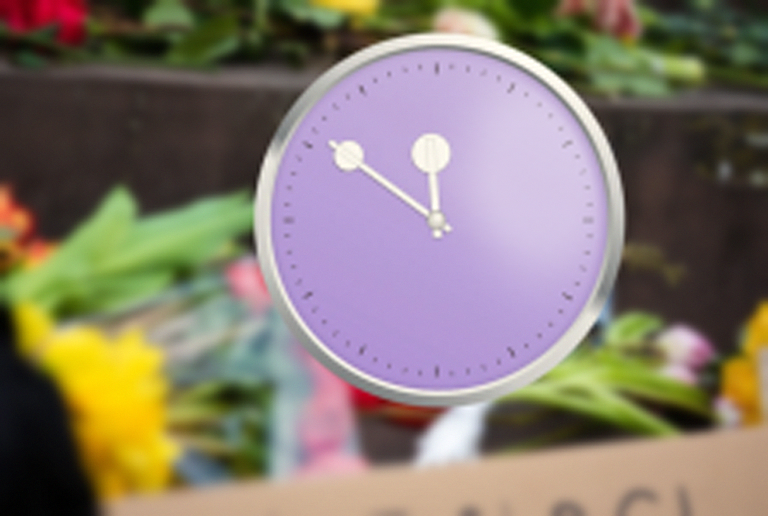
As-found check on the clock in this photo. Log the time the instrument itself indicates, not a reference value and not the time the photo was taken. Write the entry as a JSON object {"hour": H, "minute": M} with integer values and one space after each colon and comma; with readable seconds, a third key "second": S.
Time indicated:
{"hour": 11, "minute": 51}
